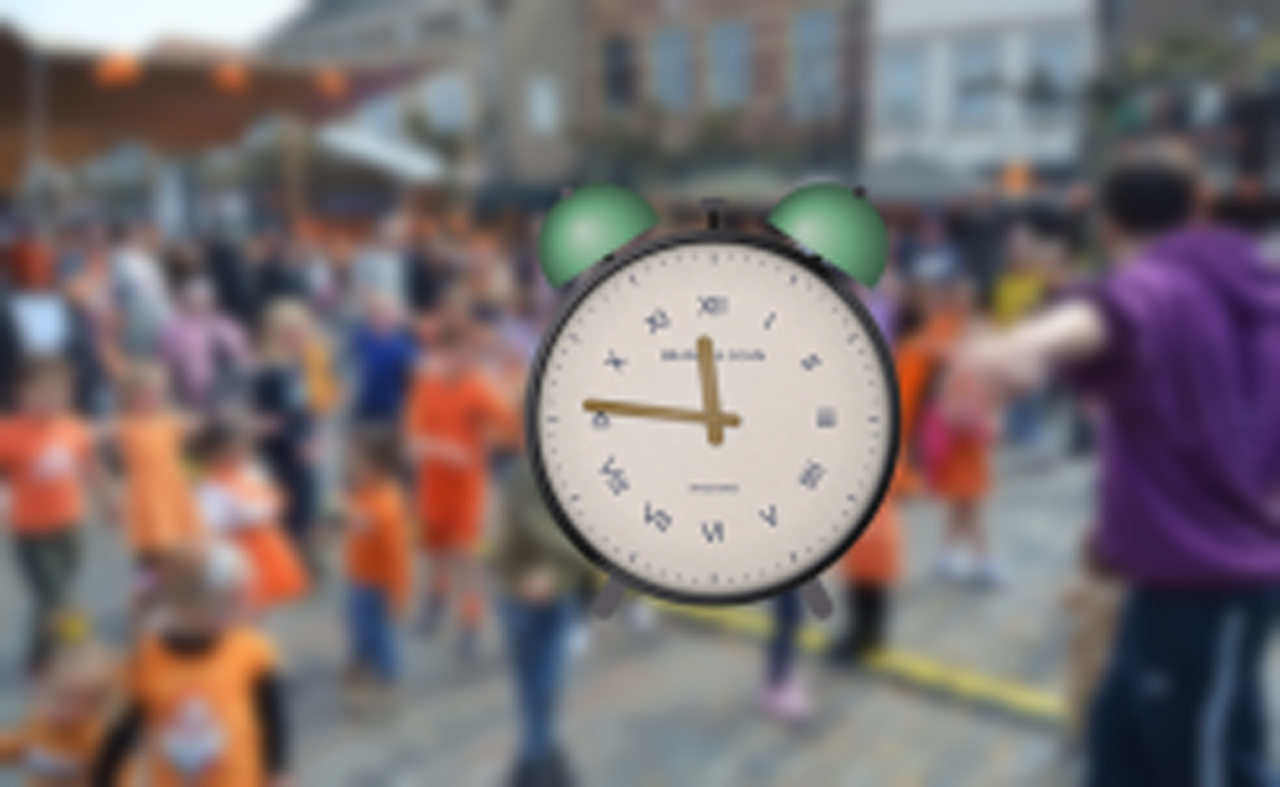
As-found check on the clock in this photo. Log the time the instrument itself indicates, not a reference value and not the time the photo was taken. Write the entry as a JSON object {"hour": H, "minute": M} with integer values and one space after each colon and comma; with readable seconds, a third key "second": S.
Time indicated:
{"hour": 11, "minute": 46}
